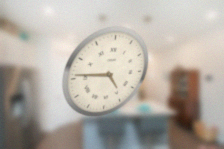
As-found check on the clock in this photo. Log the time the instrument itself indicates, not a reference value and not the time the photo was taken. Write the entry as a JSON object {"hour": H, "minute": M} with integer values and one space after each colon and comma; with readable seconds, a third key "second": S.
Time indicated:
{"hour": 4, "minute": 46}
